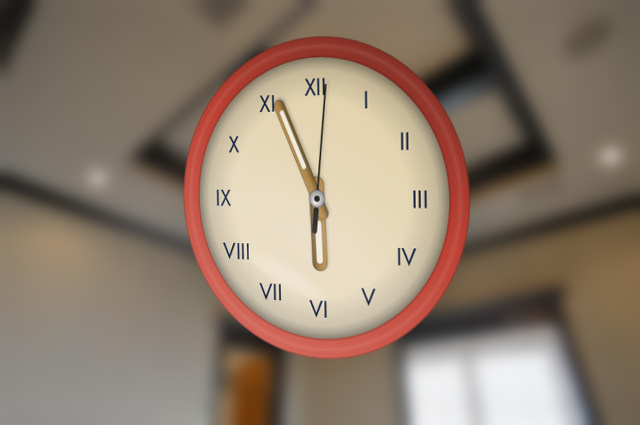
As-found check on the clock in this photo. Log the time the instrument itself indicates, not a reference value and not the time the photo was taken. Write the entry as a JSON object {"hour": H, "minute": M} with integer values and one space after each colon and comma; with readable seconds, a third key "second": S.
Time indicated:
{"hour": 5, "minute": 56, "second": 1}
